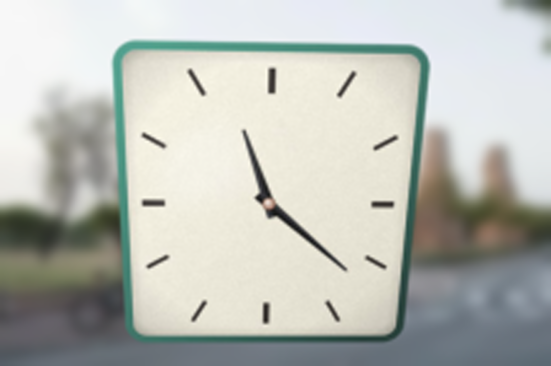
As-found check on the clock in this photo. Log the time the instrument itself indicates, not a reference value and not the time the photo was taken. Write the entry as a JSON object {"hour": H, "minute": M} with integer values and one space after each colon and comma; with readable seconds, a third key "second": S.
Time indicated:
{"hour": 11, "minute": 22}
